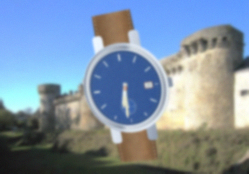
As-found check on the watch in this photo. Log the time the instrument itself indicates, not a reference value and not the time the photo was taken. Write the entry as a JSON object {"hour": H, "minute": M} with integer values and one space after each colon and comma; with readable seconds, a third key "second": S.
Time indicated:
{"hour": 6, "minute": 31}
